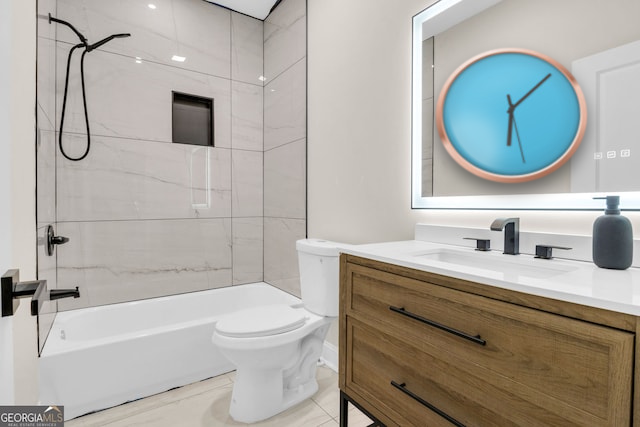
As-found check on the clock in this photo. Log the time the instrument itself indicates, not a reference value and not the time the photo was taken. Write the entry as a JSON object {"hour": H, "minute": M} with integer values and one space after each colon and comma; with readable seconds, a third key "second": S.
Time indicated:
{"hour": 6, "minute": 7, "second": 28}
